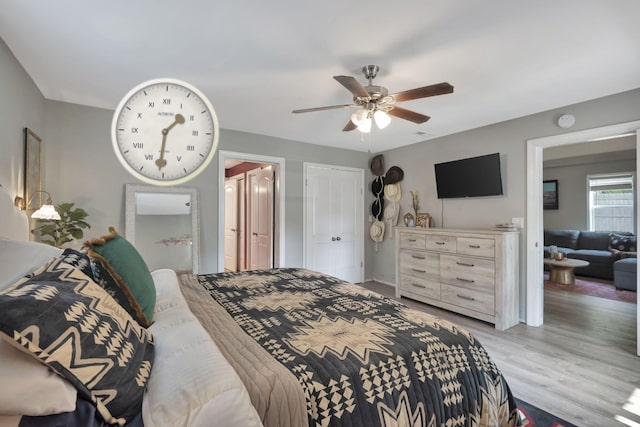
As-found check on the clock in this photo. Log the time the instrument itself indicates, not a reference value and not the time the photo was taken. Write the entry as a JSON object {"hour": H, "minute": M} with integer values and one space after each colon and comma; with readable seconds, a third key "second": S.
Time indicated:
{"hour": 1, "minute": 31}
